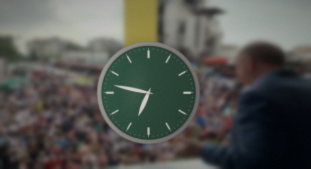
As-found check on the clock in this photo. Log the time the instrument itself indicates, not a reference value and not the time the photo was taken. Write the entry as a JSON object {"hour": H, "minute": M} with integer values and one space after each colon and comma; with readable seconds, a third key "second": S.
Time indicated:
{"hour": 6, "minute": 47}
